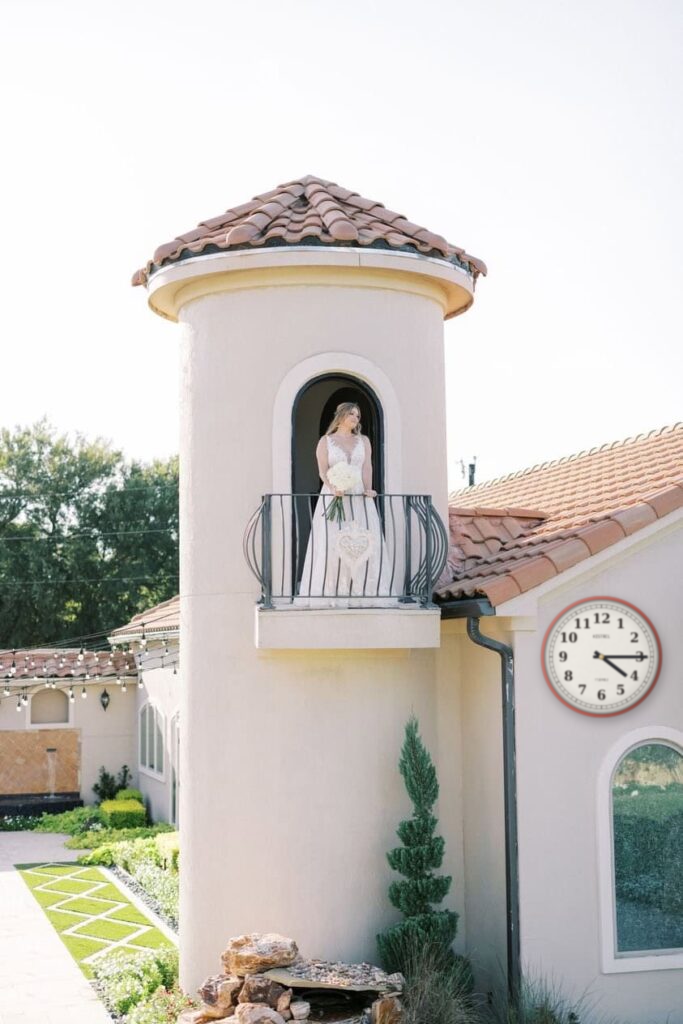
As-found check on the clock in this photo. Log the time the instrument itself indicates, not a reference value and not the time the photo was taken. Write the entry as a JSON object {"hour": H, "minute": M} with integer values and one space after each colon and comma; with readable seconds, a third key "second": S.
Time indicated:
{"hour": 4, "minute": 15}
